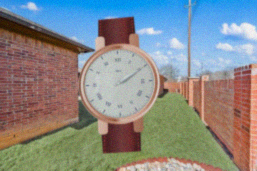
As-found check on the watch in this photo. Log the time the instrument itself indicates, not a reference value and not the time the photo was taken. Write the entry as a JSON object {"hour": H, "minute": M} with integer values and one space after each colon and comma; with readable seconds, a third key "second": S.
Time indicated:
{"hour": 2, "minute": 10}
